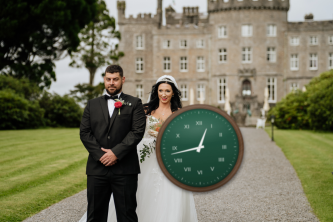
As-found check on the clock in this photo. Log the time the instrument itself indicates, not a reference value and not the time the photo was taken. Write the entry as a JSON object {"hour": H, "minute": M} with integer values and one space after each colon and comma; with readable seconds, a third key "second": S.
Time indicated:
{"hour": 12, "minute": 43}
